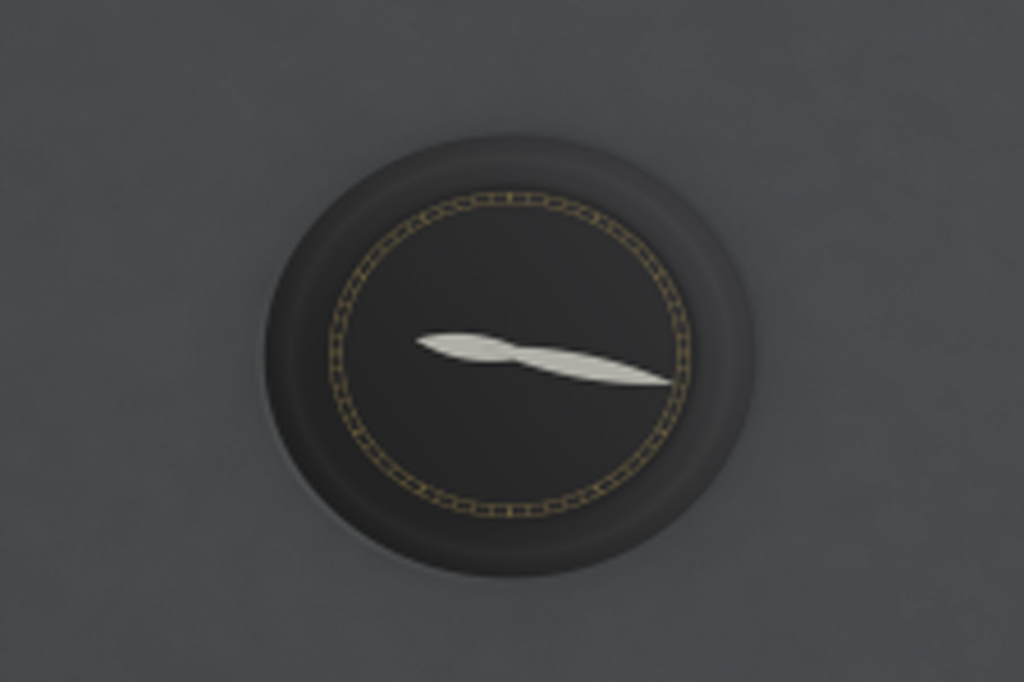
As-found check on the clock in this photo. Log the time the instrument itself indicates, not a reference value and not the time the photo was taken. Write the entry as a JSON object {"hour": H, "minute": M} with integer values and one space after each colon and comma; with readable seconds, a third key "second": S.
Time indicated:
{"hour": 9, "minute": 17}
